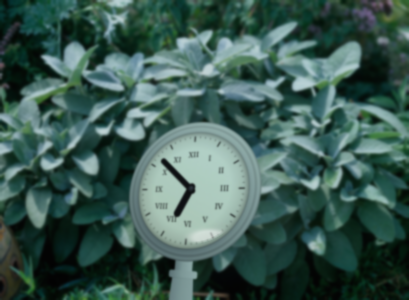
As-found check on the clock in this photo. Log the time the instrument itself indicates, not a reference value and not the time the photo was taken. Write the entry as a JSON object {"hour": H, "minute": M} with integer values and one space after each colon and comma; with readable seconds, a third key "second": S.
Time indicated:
{"hour": 6, "minute": 52}
